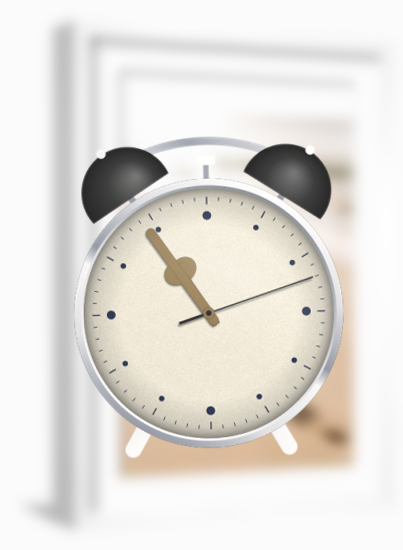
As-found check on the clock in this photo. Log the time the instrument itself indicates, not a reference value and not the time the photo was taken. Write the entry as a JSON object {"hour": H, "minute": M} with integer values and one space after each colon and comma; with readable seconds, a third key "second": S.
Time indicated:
{"hour": 10, "minute": 54, "second": 12}
